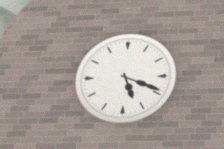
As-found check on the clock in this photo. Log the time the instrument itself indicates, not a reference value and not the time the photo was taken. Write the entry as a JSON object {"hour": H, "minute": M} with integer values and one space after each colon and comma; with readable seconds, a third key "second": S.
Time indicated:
{"hour": 5, "minute": 19}
